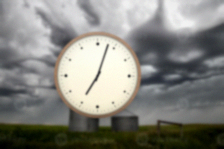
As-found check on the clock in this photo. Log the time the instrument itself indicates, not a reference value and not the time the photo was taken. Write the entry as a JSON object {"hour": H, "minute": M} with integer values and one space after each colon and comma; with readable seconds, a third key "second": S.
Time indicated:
{"hour": 7, "minute": 3}
